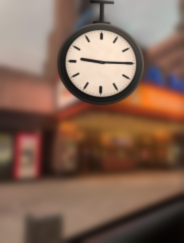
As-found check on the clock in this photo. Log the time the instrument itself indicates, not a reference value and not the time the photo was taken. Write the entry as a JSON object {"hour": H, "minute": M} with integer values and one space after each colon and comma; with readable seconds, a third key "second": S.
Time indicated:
{"hour": 9, "minute": 15}
